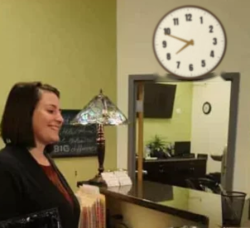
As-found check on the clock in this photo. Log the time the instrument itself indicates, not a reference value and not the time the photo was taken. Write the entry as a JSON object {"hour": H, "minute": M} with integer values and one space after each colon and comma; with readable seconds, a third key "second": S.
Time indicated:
{"hour": 7, "minute": 49}
